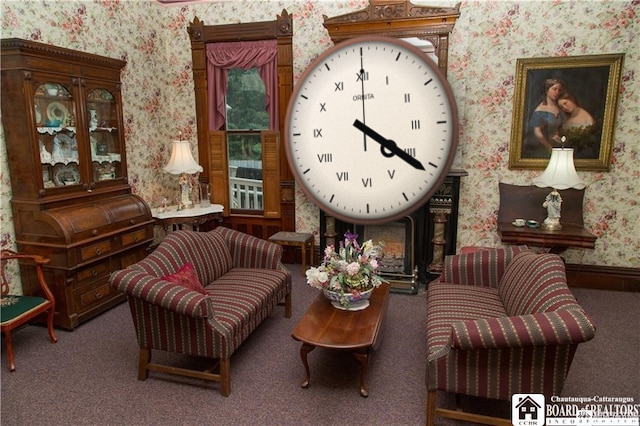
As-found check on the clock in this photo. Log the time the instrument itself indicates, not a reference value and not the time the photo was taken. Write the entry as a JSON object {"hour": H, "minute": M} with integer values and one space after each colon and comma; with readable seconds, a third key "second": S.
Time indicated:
{"hour": 4, "minute": 21, "second": 0}
